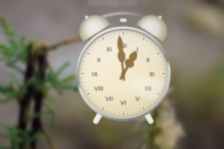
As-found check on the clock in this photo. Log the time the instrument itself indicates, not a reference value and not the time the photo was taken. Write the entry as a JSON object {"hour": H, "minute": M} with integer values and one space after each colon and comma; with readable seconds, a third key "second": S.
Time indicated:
{"hour": 12, "minute": 59}
